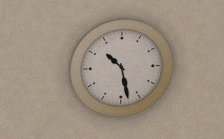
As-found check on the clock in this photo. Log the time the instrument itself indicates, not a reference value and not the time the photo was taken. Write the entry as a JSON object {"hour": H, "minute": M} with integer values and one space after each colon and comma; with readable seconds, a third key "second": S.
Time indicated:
{"hour": 10, "minute": 28}
